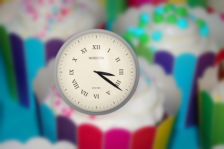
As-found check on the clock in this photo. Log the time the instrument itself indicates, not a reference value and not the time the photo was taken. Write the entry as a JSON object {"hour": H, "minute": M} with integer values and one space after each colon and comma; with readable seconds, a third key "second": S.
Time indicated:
{"hour": 3, "minute": 21}
